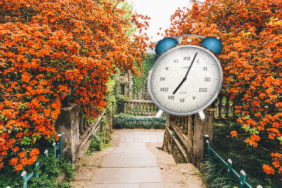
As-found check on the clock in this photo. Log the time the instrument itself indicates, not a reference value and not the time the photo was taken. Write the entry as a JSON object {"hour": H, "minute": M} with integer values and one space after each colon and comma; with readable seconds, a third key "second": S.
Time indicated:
{"hour": 7, "minute": 3}
